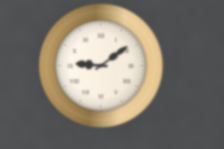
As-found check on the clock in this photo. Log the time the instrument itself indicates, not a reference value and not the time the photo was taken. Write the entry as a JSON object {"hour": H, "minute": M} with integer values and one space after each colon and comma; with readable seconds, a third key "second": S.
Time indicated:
{"hour": 9, "minute": 9}
